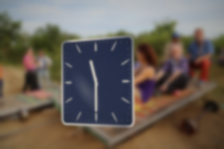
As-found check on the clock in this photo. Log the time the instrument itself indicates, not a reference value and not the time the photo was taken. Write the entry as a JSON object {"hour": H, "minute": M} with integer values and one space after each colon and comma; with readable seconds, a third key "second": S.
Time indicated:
{"hour": 11, "minute": 30}
